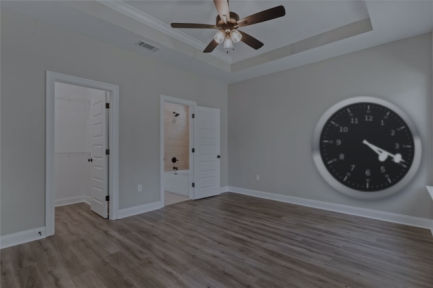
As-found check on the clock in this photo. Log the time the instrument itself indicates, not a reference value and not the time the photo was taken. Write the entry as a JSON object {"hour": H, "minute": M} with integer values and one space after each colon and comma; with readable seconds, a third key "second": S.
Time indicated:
{"hour": 4, "minute": 19}
